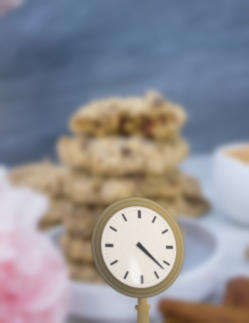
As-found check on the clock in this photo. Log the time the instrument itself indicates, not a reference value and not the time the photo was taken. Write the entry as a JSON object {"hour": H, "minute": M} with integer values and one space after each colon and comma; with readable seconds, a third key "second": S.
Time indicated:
{"hour": 4, "minute": 22}
